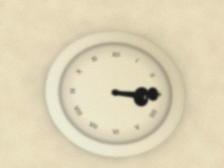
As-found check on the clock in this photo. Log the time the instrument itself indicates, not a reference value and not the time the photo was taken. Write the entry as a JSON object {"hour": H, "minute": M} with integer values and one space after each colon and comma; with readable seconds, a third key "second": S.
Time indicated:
{"hour": 3, "minute": 15}
